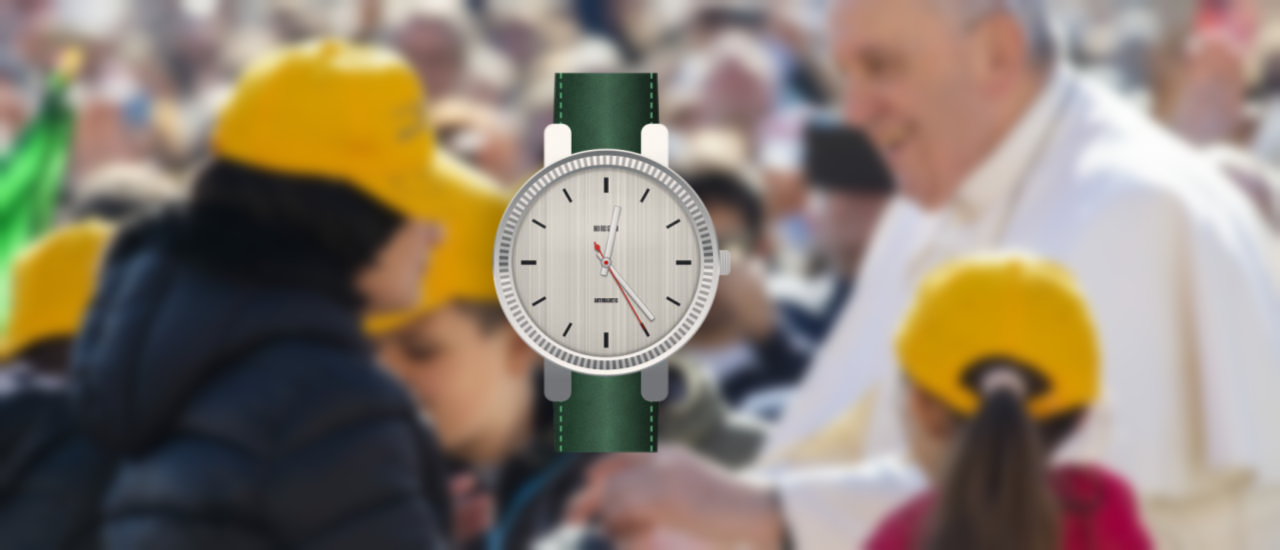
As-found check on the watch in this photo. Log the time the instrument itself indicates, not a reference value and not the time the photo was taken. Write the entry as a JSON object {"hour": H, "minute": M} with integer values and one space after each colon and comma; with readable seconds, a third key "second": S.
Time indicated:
{"hour": 12, "minute": 23, "second": 25}
